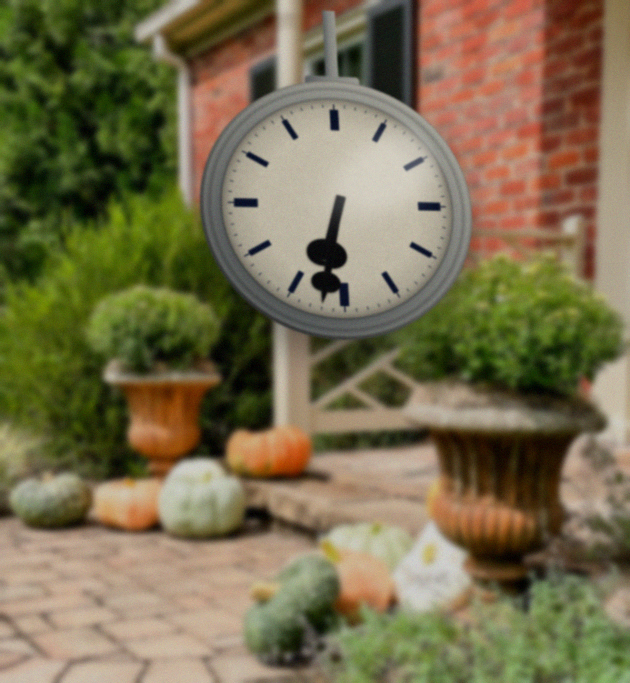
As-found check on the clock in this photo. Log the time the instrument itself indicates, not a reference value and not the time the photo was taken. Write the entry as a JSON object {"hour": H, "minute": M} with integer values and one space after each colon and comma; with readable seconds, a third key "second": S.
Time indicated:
{"hour": 6, "minute": 32}
